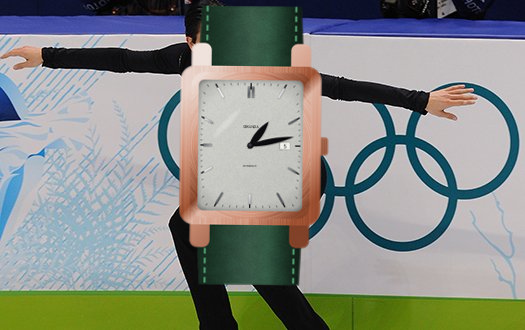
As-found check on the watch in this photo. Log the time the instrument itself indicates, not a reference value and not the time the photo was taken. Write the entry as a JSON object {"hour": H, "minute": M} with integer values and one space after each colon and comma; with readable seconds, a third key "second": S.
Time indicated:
{"hour": 1, "minute": 13}
